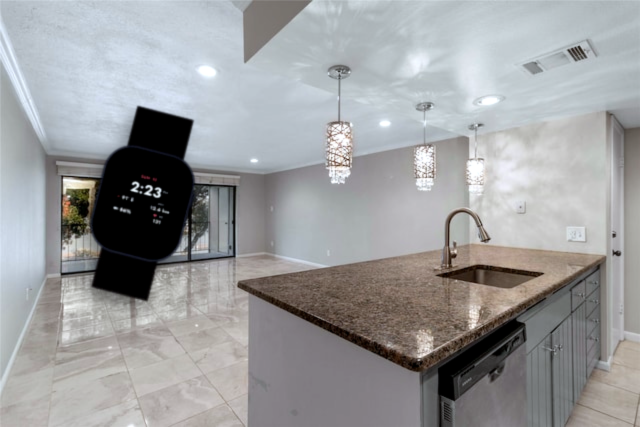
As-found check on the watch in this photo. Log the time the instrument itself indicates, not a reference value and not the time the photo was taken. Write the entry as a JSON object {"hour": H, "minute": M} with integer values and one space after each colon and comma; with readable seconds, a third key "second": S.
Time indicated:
{"hour": 2, "minute": 23}
